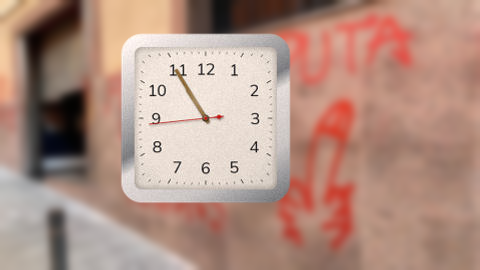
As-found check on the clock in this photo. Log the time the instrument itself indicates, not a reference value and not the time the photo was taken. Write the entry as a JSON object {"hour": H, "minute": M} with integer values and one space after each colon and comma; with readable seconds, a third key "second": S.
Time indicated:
{"hour": 10, "minute": 54, "second": 44}
